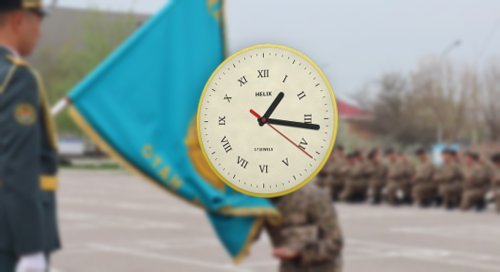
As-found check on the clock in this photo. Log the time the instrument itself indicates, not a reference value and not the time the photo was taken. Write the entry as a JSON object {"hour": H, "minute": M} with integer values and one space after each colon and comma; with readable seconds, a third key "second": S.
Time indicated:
{"hour": 1, "minute": 16, "second": 21}
